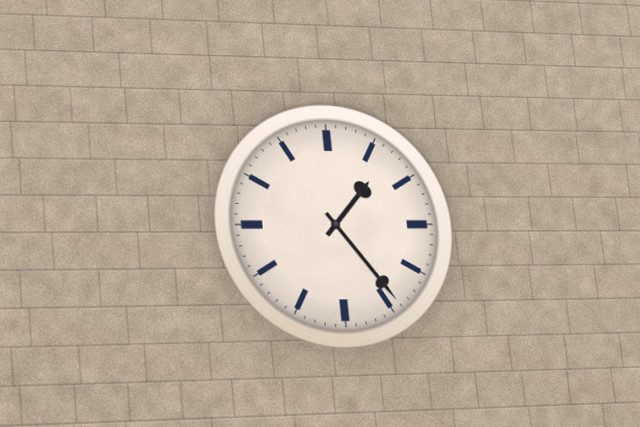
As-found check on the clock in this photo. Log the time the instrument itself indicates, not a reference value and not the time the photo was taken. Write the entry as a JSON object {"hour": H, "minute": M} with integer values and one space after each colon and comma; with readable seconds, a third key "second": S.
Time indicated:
{"hour": 1, "minute": 24}
